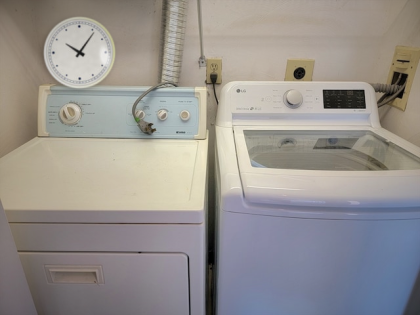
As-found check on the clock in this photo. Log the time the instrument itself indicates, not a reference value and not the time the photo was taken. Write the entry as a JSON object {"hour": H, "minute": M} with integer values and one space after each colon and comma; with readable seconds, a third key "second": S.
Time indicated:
{"hour": 10, "minute": 6}
